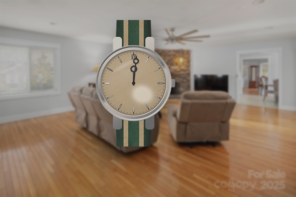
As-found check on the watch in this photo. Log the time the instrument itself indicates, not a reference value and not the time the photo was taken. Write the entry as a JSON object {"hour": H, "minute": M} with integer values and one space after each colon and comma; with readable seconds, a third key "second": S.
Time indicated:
{"hour": 12, "minute": 1}
